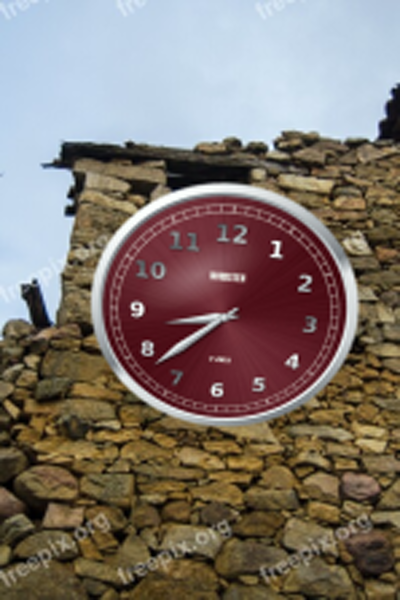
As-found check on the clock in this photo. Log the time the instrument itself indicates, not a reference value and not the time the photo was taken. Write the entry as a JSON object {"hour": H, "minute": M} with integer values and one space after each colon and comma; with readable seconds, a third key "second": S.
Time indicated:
{"hour": 8, "minute": 38}
